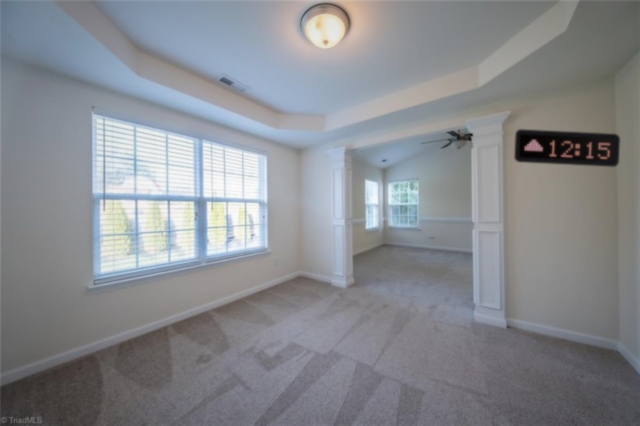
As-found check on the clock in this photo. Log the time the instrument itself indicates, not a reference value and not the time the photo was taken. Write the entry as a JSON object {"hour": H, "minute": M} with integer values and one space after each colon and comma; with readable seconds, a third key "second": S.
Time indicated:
{"hour": 12, "minute": 15}
